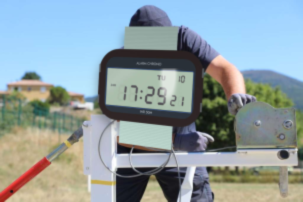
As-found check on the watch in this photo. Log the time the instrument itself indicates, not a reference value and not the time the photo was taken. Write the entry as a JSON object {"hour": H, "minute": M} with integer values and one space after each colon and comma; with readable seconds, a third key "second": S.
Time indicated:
{"hour": 17, "minute": 29, "second": 21}
